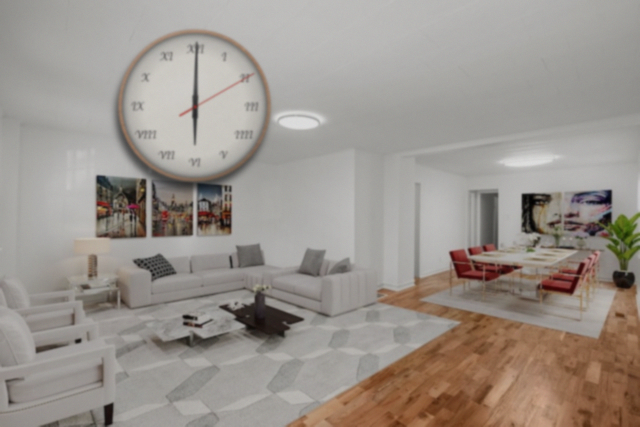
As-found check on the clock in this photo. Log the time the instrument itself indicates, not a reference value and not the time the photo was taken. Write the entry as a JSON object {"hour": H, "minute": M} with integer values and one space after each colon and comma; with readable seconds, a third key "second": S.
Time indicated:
{"hour": 6, "minute": 0, "second": 10}
